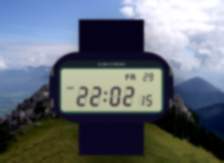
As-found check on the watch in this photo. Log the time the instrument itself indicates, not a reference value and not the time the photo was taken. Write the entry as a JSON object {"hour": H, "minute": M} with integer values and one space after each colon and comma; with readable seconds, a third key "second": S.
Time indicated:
{"hour": 22, "minute": 2, "second": 15}
